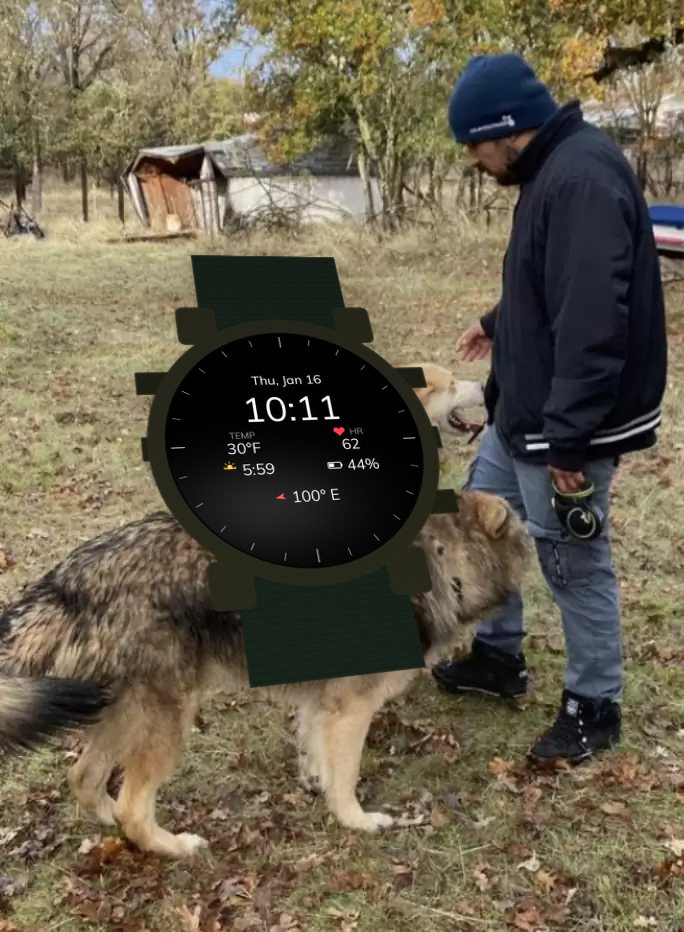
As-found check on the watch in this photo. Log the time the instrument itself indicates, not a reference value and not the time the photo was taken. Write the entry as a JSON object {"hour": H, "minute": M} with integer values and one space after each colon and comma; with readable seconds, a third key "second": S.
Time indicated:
{"hour": 10, "minute": 11}
